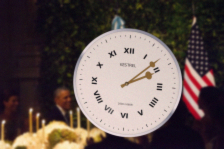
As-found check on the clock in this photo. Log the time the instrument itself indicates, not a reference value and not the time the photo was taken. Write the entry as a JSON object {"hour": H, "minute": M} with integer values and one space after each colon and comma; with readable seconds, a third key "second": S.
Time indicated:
{"hour": 2, "minute": 8}
